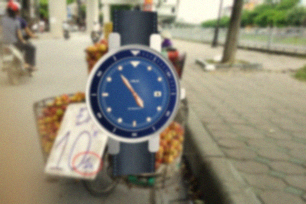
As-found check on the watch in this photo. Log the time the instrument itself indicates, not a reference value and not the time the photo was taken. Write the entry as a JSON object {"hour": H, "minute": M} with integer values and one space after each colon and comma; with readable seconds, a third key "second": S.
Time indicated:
{"hour": 4, "minute": 54}
